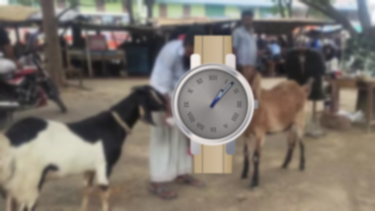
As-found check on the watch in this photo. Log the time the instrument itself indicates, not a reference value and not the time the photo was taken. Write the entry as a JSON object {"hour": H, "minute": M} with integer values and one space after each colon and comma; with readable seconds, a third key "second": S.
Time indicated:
{"hour": 1, "minute": 7}
